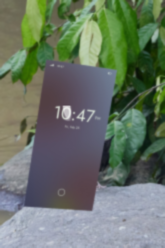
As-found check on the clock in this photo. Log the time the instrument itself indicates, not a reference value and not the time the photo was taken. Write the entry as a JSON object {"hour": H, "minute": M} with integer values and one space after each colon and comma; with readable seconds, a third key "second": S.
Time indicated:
{"hour": 10, "minute": 47}
